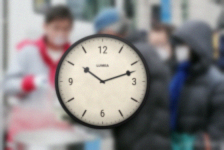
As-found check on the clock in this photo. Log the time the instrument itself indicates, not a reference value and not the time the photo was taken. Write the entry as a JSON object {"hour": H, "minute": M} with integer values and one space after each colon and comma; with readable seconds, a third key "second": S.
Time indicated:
{"hour": 10, "minute": 12}
